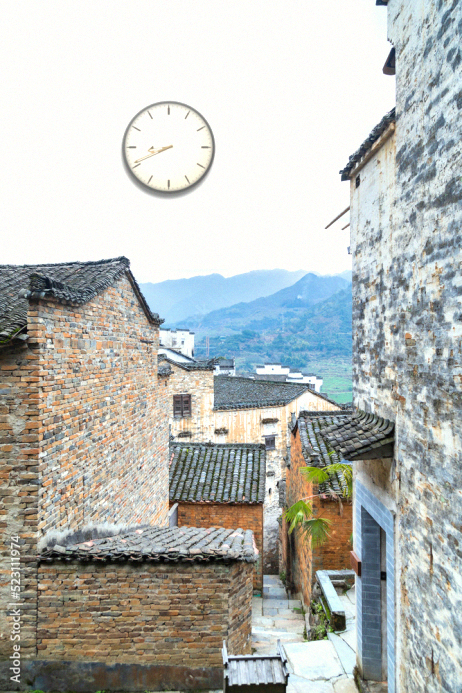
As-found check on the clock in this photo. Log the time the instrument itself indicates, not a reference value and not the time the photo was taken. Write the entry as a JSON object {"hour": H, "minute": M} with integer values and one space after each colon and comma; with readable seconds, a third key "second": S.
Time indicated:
{"hour": 8, "minute": 41}
